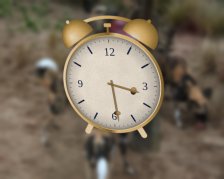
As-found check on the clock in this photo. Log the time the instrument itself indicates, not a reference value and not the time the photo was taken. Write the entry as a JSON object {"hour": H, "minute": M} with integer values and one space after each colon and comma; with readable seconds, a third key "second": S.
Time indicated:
{"hour": 3, "minute": 29}
